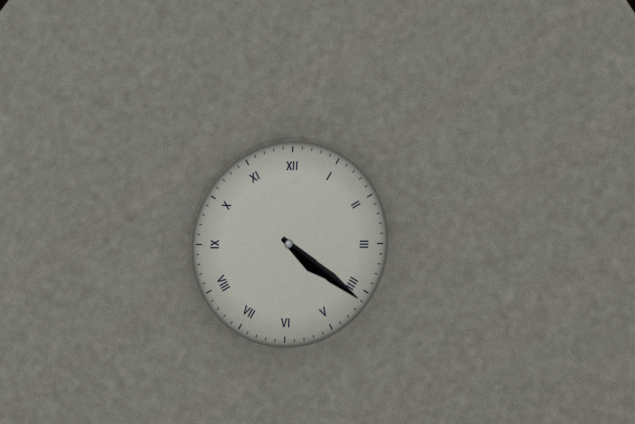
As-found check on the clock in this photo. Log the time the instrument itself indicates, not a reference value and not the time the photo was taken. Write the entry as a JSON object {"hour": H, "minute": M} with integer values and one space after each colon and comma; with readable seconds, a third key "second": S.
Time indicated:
{"hour": 4, "minute": 21}
